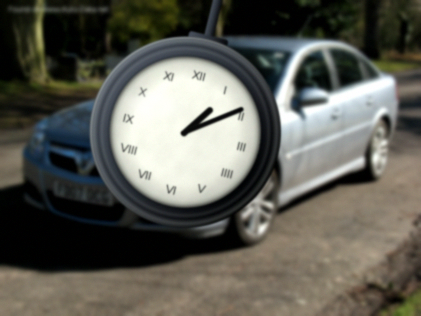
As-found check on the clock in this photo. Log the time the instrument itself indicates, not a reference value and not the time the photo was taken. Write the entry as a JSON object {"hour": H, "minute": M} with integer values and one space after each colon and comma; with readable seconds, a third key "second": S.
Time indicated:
{"hour": 1, "minute": 9}
